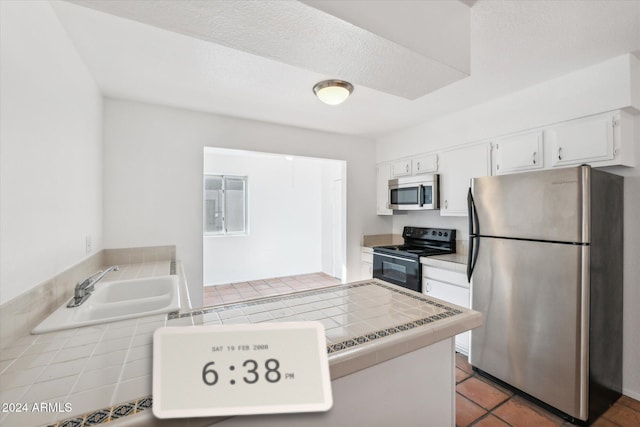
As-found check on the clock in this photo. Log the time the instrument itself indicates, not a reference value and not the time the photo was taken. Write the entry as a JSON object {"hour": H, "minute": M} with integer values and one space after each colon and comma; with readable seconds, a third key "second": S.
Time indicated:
{"hour": 6, "minute": 38}
